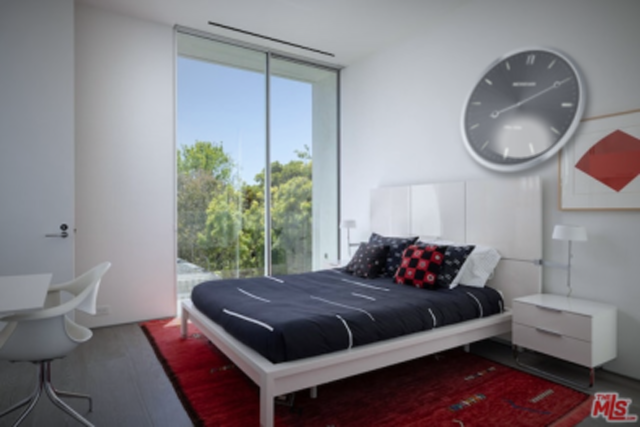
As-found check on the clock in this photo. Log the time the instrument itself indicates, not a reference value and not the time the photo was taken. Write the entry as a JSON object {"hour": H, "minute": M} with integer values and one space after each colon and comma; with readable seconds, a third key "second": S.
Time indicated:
{"hour": 8, "minute": 10}
